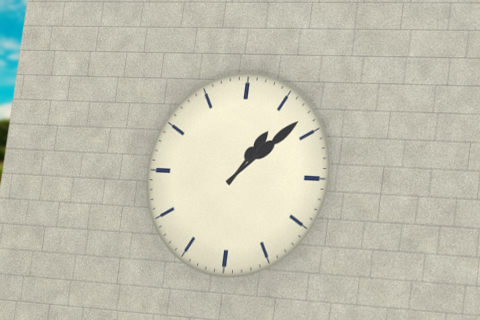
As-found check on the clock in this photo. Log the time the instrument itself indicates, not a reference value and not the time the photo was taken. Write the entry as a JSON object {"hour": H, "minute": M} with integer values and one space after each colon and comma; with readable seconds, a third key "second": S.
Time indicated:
{"hour": 1, "minute": 8}
